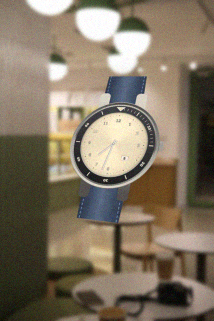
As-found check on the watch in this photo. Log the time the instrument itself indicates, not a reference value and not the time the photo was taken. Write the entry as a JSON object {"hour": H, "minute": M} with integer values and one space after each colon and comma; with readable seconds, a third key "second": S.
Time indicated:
{"hour": 7, "minute": 32}
